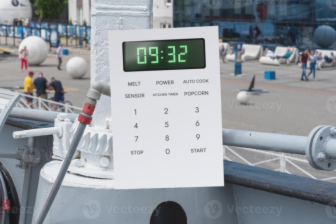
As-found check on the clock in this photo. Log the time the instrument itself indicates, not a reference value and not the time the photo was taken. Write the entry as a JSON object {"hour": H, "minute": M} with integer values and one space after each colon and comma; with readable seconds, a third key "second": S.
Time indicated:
{"hour": 9, "minute": 32}
